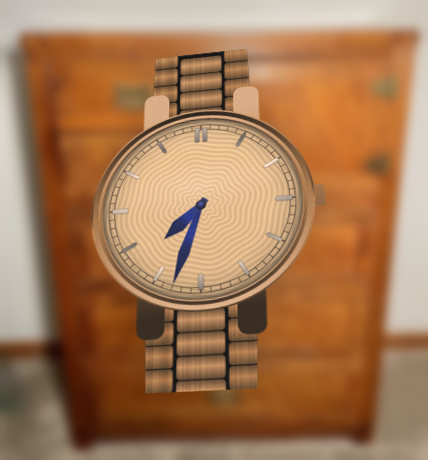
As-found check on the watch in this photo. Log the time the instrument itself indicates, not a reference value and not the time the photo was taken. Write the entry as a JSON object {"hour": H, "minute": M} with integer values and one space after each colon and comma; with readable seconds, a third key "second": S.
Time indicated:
{"hour": 7, "minute": 33}
